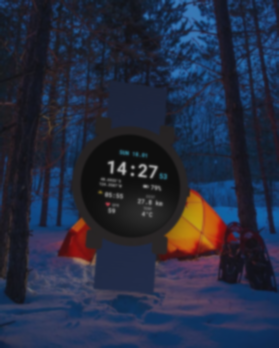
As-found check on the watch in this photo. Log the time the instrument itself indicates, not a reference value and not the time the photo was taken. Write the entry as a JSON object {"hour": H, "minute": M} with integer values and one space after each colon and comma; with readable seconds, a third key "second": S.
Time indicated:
{"hour": 14, "minute": 27}
